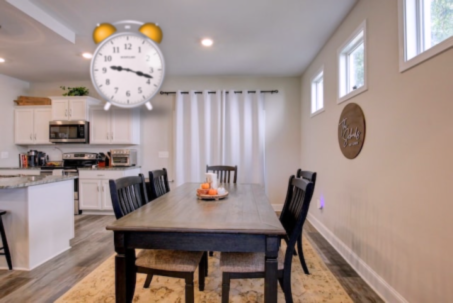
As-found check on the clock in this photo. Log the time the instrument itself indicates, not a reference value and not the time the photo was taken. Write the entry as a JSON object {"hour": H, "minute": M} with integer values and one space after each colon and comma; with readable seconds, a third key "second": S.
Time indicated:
{"hour": 9, "minute": 18}
